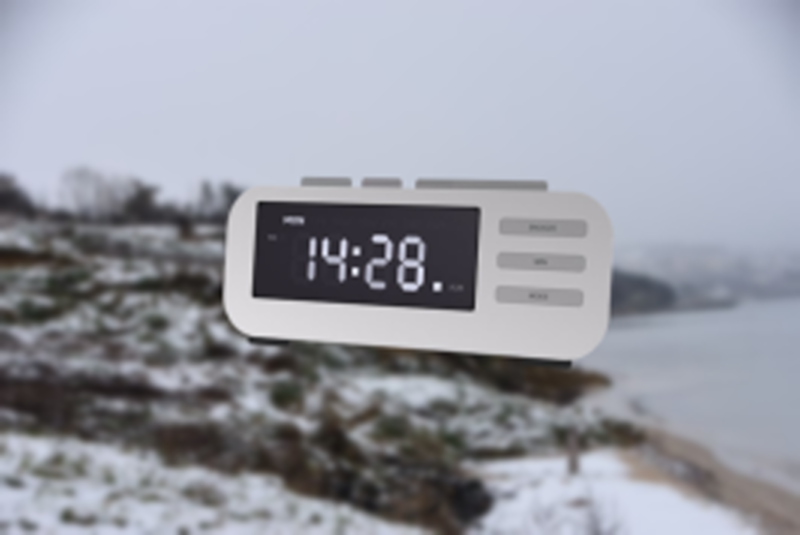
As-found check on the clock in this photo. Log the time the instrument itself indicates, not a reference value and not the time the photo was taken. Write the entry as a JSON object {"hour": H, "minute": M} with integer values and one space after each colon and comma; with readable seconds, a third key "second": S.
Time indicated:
{"hour": 14, "minute": 28}
